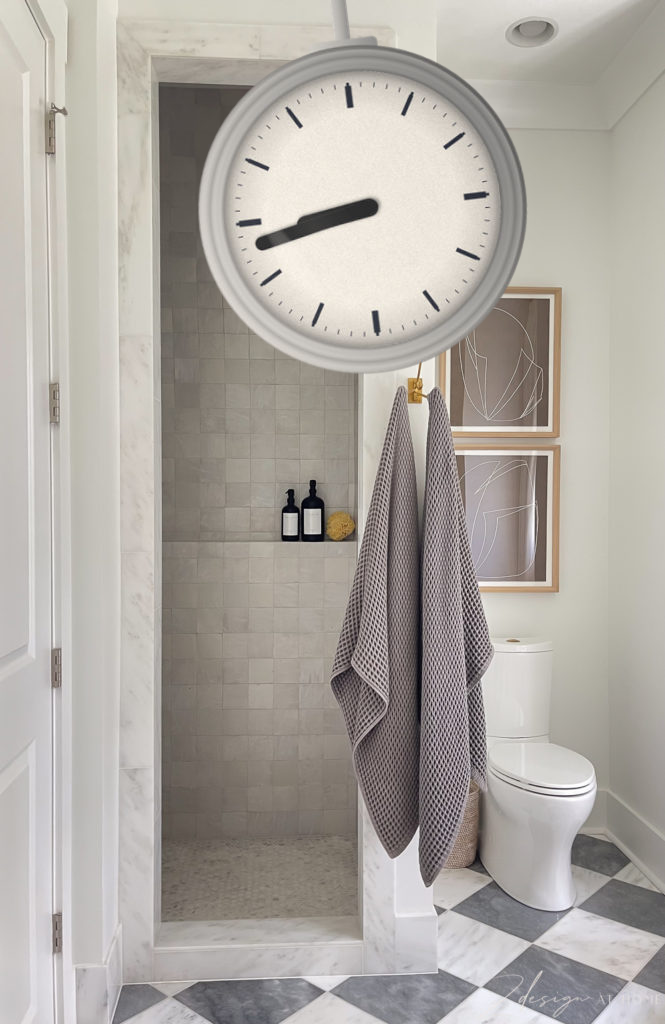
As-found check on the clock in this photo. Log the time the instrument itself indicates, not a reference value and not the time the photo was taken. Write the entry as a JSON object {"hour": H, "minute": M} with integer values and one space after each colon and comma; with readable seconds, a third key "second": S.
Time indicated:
{"hour": 8, "minute": 43}
